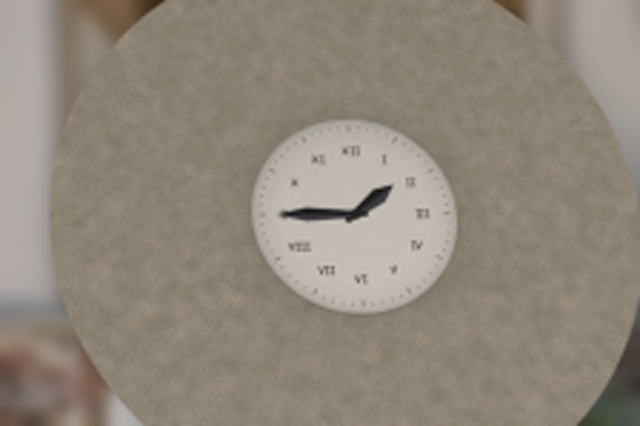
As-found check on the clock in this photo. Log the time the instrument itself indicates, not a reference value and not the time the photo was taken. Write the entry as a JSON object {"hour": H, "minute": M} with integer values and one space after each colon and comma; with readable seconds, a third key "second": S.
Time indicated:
{"hour": 1, "minute": 45}
